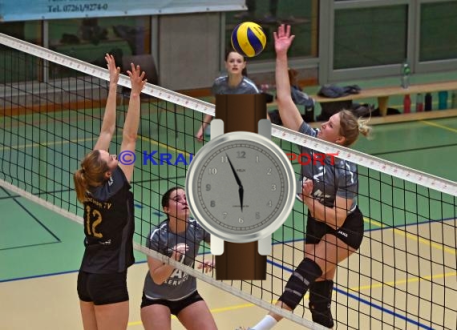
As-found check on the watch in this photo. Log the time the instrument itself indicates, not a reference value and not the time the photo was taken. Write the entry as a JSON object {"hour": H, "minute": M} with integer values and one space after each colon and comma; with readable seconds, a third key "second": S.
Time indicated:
{"hour": 5, "minute": 56}
